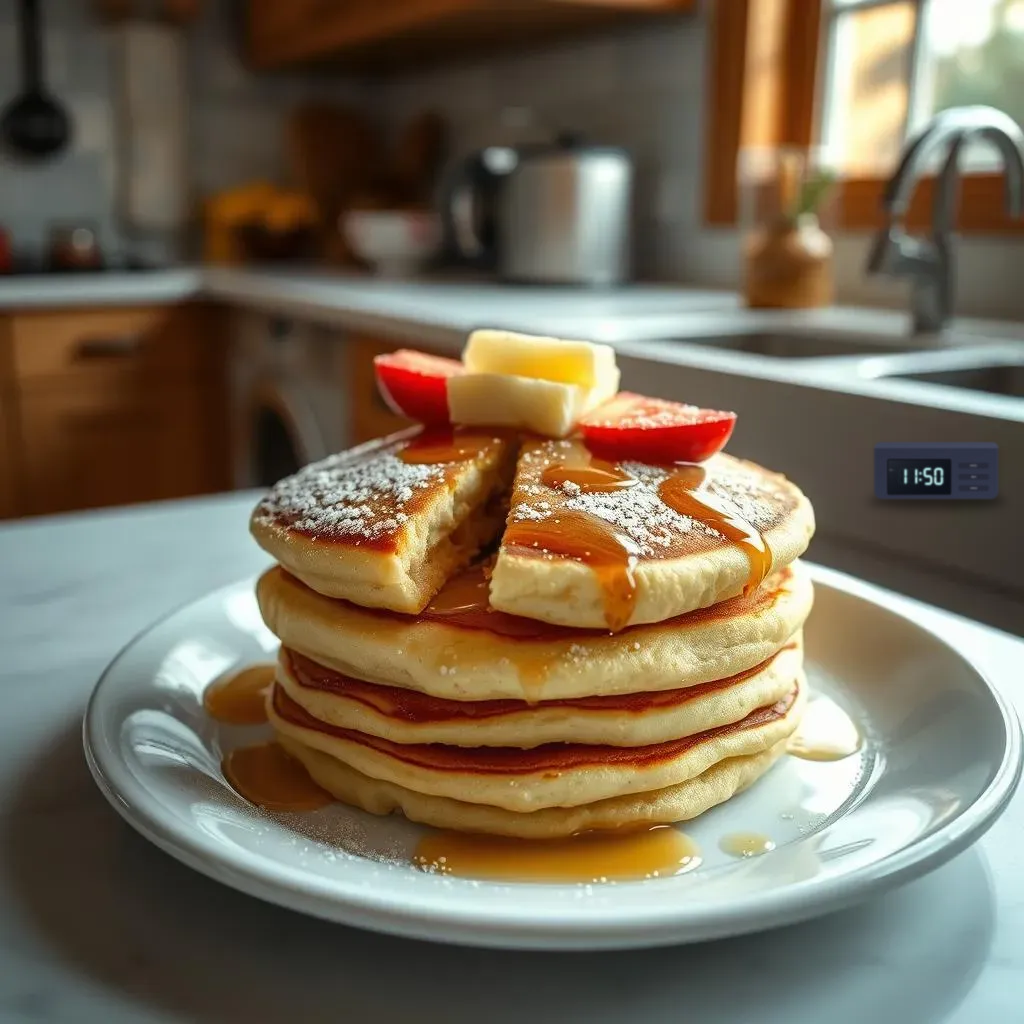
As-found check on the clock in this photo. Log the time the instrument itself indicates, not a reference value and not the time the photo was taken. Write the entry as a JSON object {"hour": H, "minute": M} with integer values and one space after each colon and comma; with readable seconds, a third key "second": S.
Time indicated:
{"hour": 11, "minute": 50}
